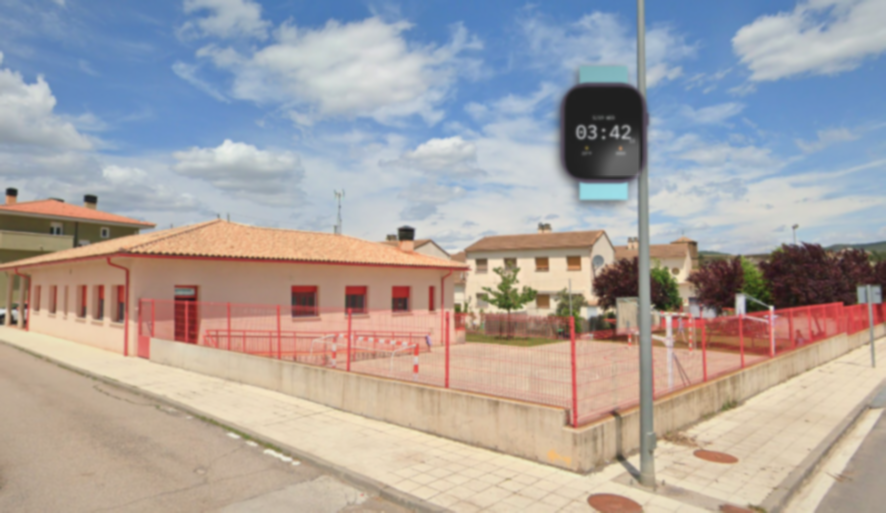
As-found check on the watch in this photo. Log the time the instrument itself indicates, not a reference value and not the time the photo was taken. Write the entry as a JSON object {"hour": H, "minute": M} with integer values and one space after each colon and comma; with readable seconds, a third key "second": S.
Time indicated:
{"hour": 3, "minute": 42}
